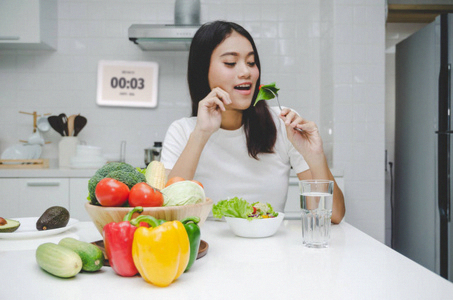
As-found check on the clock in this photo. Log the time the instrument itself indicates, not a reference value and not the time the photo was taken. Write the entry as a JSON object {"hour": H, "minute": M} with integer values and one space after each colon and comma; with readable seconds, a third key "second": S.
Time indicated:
{"hour": 0, "minute": 3}
